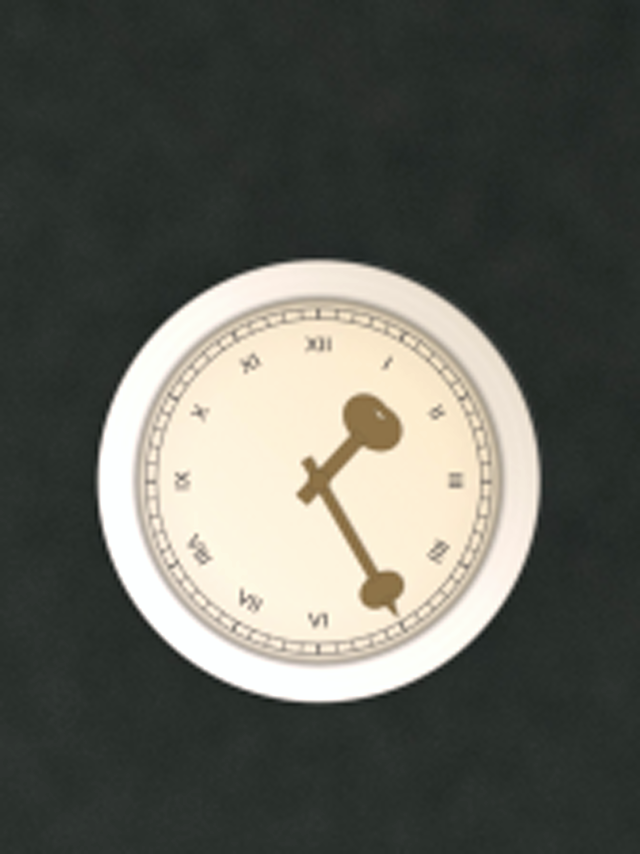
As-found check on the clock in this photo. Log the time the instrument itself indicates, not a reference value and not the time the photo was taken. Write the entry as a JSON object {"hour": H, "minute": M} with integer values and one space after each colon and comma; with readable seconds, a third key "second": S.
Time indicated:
{"hour": 1, "minute": 25}
